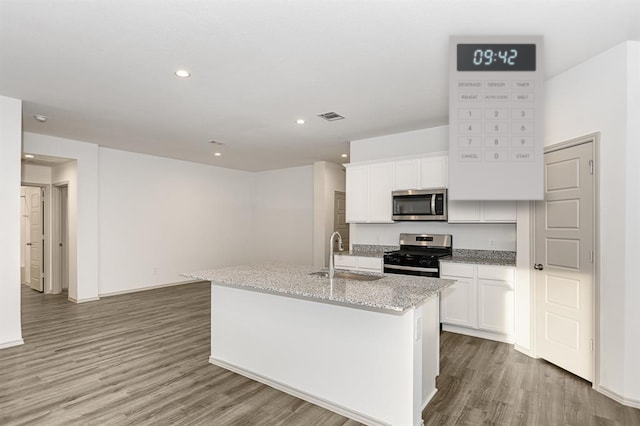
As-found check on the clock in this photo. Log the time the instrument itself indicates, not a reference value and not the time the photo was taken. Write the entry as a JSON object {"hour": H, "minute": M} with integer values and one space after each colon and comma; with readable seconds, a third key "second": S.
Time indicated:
{"hour": 9, "minute": 42}
